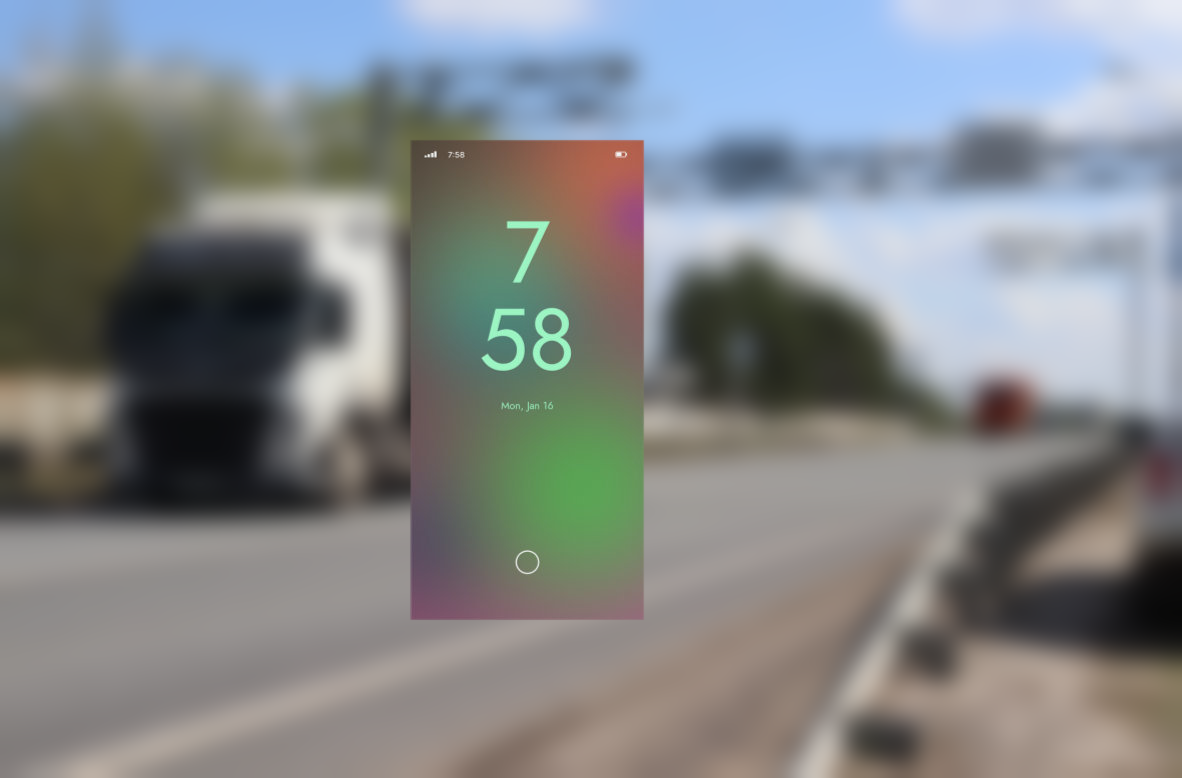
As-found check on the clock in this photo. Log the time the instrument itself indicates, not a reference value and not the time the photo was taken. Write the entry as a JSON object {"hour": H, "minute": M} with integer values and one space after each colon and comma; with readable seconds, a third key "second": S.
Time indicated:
{"hour": 7, "minute": 58}
